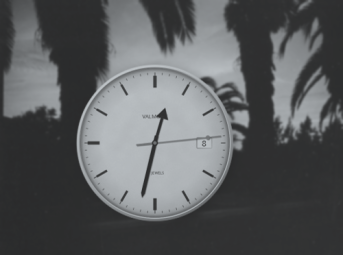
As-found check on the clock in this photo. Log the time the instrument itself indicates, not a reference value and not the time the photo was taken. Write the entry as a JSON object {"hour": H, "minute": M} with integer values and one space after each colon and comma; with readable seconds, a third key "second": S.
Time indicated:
{"hour": 12, "minute": 32, "second": 14}
